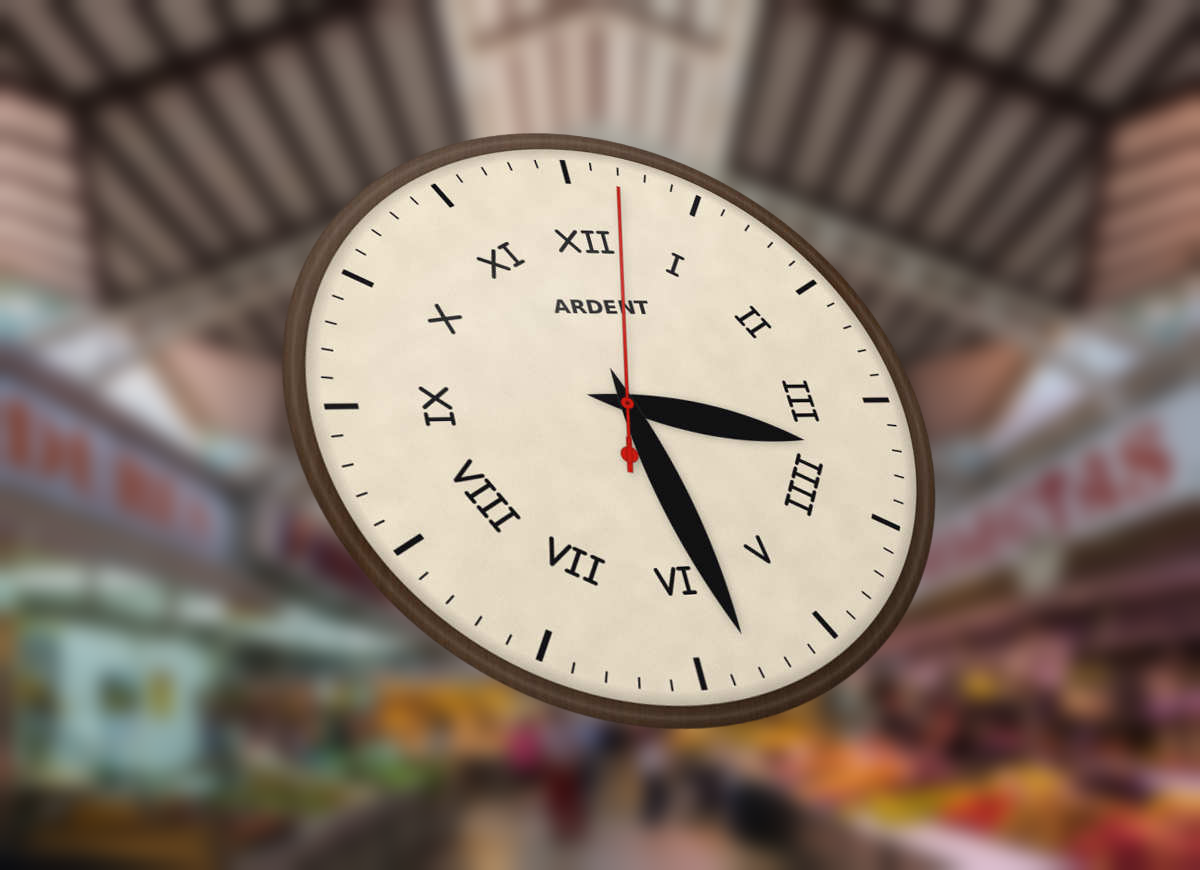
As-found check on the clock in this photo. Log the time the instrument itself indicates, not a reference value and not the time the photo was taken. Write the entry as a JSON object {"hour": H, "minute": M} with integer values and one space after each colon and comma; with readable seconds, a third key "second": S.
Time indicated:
{"hour": 3, "minute": 28, "second": 2}
